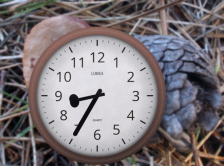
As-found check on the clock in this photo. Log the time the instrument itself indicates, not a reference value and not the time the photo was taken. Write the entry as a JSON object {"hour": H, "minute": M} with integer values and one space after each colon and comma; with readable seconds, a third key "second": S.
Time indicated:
{"hour": 8, "minute": 35}
